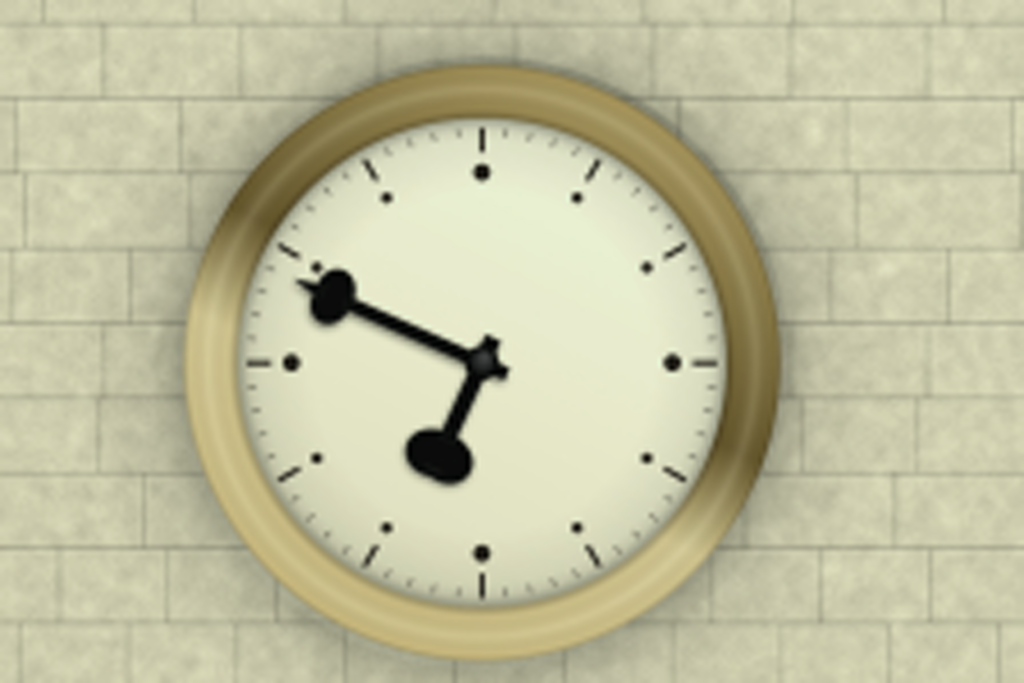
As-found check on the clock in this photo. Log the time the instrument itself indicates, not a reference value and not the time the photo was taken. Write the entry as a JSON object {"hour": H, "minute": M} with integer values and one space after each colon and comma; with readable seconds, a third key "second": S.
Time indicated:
{"hour": 6, "minute": 49}
